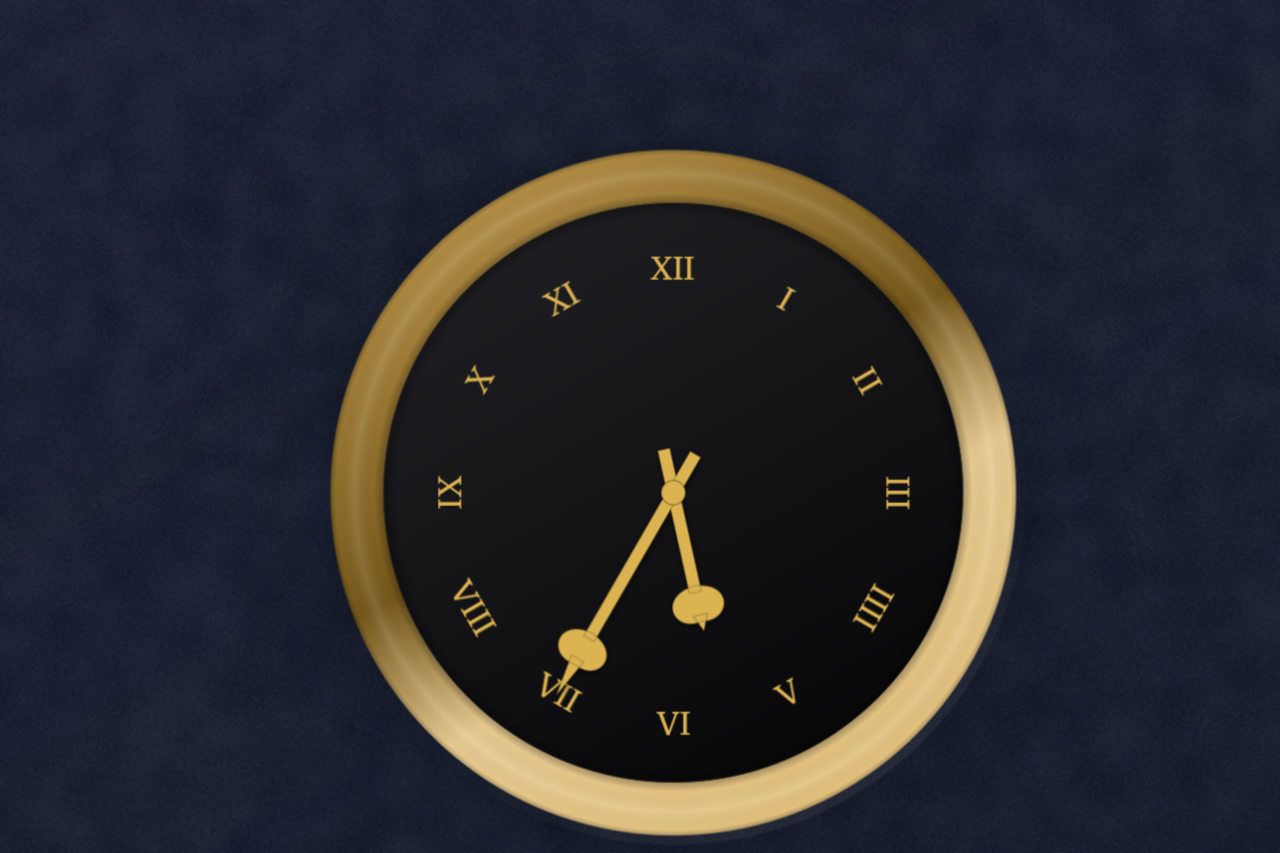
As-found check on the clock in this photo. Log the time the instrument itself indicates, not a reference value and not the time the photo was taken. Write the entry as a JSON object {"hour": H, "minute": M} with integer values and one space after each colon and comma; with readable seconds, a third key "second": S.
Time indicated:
{"hour": 5, "minute": 35}
